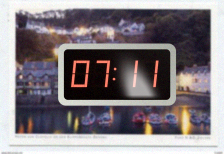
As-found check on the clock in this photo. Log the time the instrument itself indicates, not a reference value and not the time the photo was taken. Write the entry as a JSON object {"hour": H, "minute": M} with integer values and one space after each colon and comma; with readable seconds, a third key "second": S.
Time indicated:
{"hour": 7, "minute": 11}
